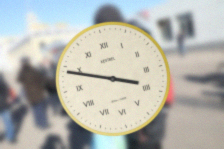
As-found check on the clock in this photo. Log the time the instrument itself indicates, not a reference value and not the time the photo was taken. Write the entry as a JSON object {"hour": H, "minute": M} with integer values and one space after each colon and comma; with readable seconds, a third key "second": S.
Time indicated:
{"hour": 3, "minute": 49}
